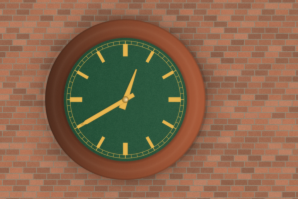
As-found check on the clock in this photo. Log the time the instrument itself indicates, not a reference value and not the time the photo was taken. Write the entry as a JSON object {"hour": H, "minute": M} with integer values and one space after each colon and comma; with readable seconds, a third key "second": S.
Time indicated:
{"hour": 12, "minute": 40}
